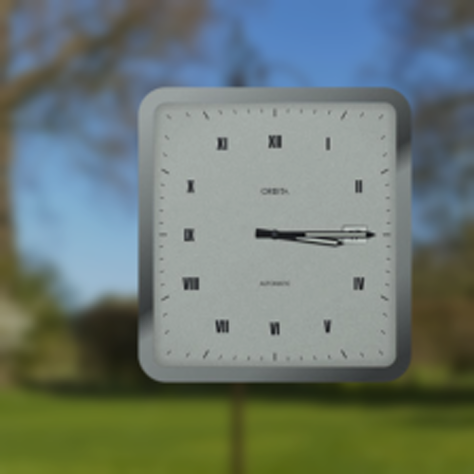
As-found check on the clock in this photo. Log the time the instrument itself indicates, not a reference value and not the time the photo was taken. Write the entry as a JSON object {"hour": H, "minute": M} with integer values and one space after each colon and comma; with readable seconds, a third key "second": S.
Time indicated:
{"hour": 3, "minute": 15}
